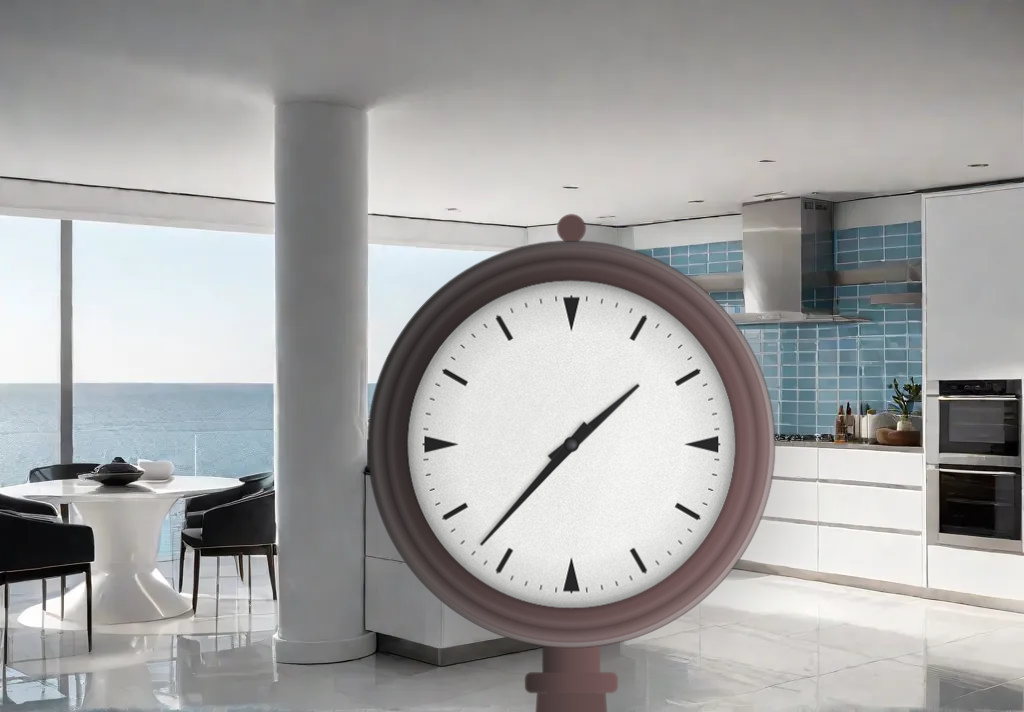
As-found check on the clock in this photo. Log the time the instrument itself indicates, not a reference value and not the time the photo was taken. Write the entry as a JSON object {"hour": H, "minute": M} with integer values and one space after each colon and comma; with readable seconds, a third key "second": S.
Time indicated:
{"hour": 1, "minute": 37}
